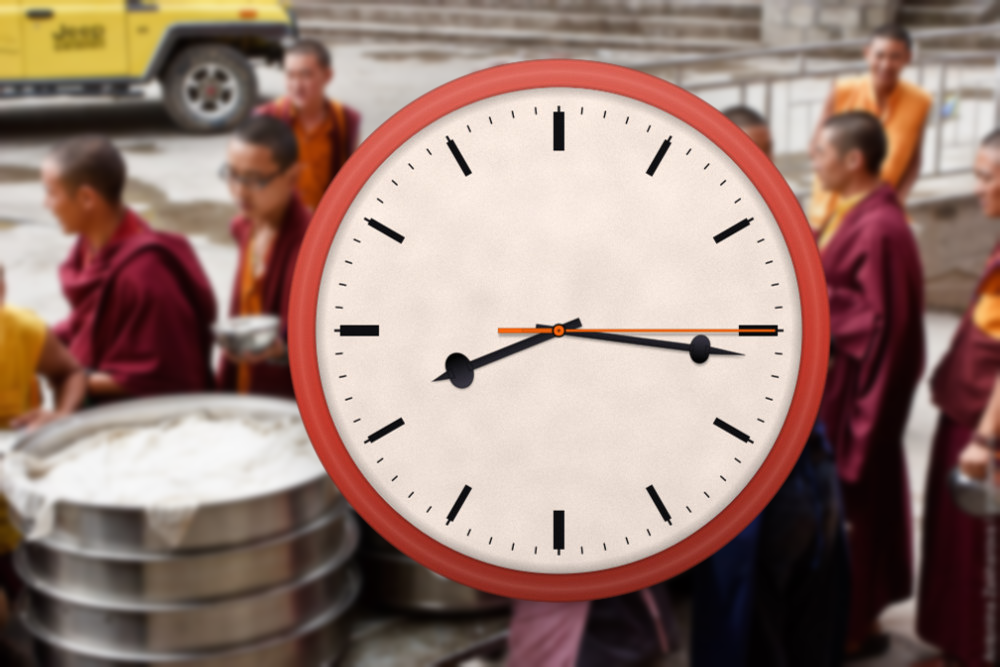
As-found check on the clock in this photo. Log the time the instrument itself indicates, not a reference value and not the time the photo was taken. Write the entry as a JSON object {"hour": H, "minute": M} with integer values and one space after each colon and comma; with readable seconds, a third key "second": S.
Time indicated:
{"hour": 8, "minute": 16, "second": 15}
